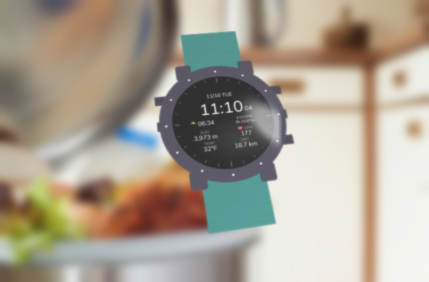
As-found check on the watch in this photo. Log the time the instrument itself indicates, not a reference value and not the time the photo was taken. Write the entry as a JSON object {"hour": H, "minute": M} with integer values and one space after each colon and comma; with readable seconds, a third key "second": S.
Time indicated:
{"hour": 11, "minute": 10}
